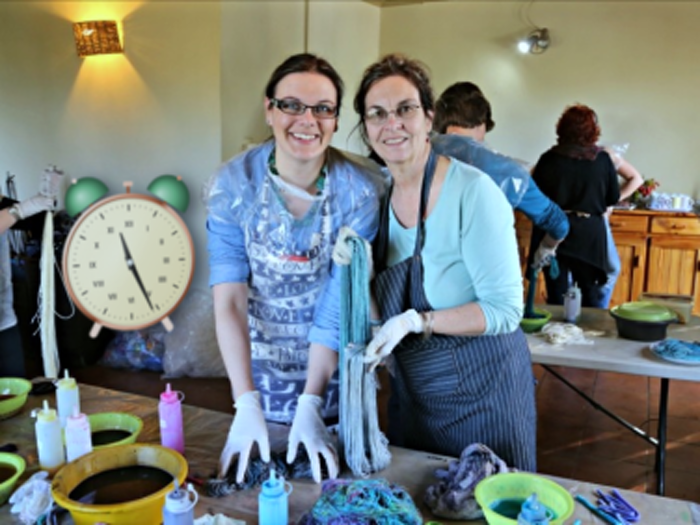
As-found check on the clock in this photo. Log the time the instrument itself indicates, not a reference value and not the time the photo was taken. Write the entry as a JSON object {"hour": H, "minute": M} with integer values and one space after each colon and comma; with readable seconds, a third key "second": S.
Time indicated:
{"hour": 11, "minute": 26}
